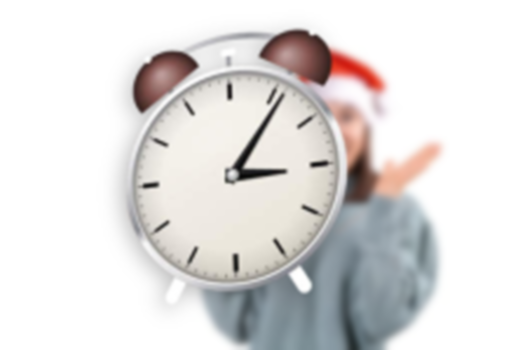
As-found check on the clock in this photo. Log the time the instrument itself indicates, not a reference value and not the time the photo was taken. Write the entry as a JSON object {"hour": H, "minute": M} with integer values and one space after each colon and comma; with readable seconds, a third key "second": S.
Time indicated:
{"hour": 3, "minute": 6}
